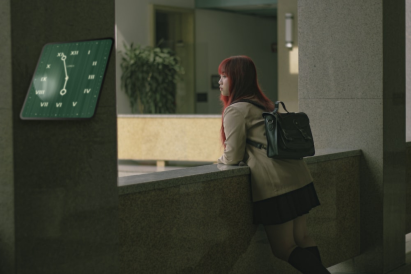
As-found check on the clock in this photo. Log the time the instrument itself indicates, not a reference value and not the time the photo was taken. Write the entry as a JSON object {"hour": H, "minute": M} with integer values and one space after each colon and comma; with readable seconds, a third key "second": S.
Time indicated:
{"hour": 5, "minute": 56}
